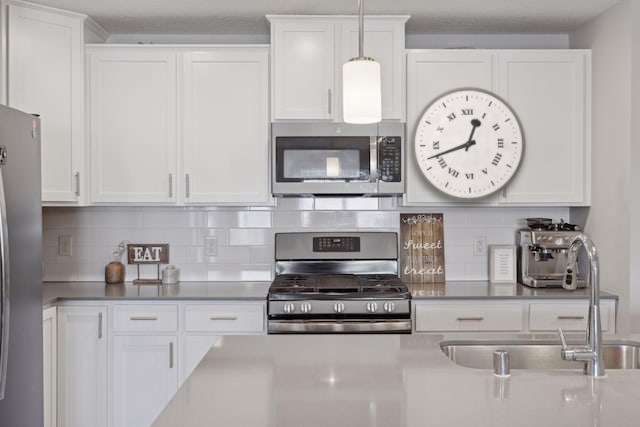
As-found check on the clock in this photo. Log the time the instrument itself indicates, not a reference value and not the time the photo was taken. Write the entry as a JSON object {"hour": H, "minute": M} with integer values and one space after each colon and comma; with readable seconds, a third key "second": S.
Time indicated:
{"hour": 12, "minute": 42}
